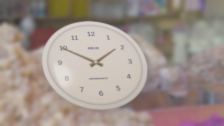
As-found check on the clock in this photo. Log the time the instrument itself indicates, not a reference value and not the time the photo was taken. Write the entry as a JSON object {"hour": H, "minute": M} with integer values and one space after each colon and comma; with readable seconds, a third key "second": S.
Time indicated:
{"hour": 1, "minute": 50}
